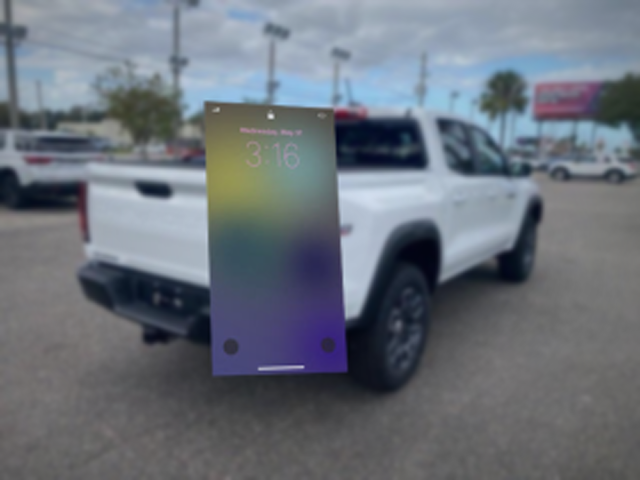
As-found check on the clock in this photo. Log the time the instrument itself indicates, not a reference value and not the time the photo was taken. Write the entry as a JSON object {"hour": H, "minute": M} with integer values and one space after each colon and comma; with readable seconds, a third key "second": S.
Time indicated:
{"hour": 3, "minute": 16}
